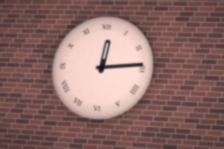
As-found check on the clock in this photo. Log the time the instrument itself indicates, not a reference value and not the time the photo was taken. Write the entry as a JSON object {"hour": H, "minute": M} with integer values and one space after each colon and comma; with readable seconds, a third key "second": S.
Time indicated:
{"hour": 12, "minute": 14}
